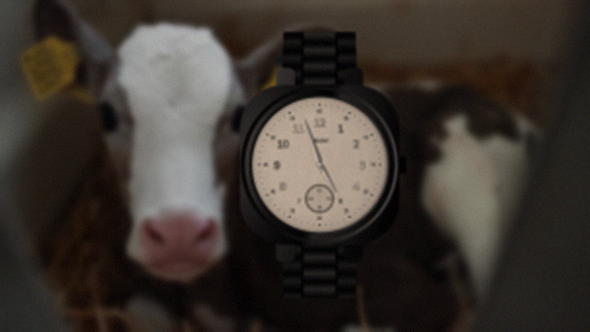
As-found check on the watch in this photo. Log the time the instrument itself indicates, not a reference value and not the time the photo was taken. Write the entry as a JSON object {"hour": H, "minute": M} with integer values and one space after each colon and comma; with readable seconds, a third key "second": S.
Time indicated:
{"hour": 4, "minute": 57}
